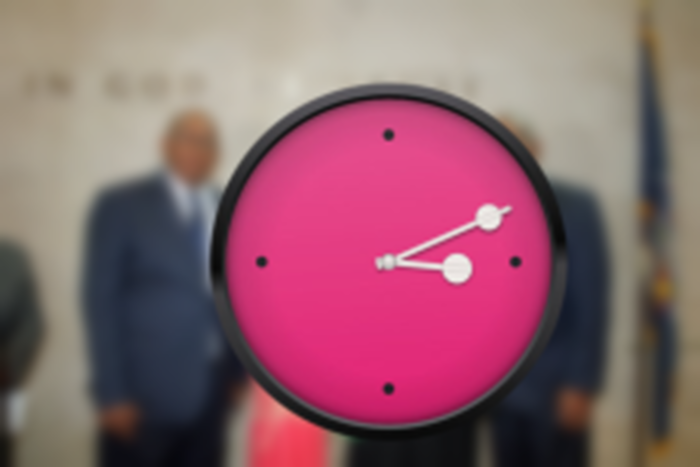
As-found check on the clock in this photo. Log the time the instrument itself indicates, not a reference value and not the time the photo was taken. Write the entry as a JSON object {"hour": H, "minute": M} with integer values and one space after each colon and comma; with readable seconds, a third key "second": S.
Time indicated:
{"hour": 3, "minute": 11}
